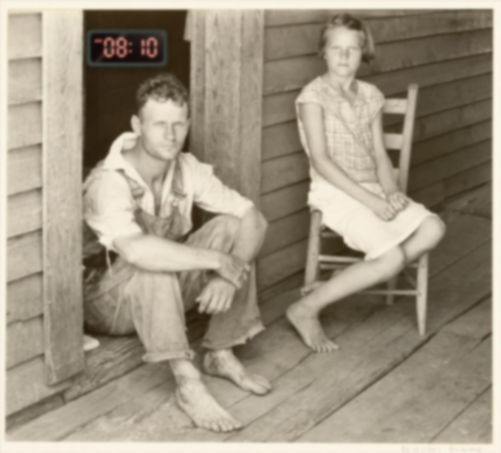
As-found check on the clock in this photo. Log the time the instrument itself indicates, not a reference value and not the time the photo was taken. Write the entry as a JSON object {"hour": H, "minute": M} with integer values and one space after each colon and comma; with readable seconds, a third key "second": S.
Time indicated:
{"hour": 8, "minute": 10}
